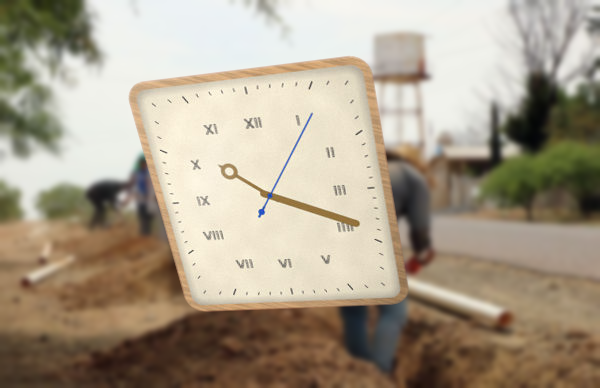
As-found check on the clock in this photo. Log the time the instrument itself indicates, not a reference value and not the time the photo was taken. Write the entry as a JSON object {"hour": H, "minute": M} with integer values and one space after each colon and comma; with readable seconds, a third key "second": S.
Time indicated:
{"hour": 10, "minute": 19, "second": 6}
